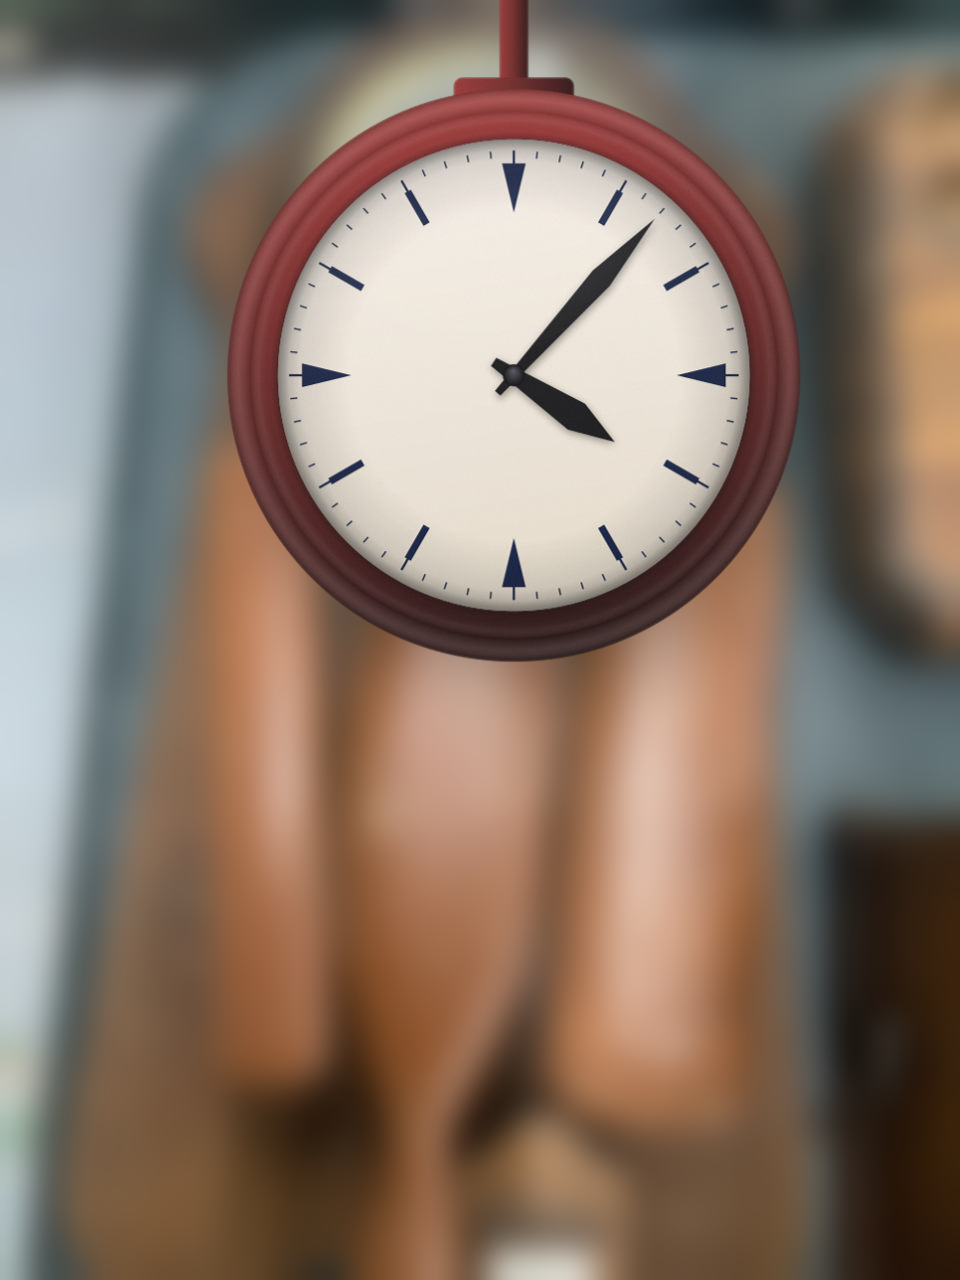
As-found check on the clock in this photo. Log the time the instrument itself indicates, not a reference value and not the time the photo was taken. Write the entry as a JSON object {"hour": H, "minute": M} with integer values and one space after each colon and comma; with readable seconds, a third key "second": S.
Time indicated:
{"hour": 4, "minute": 7}
